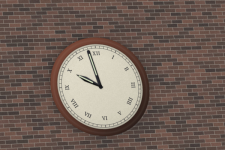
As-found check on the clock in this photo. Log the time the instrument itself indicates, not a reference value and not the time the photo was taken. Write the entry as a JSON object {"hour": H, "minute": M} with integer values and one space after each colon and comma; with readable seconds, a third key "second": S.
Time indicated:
{"hour": 9, "minute": 58}
